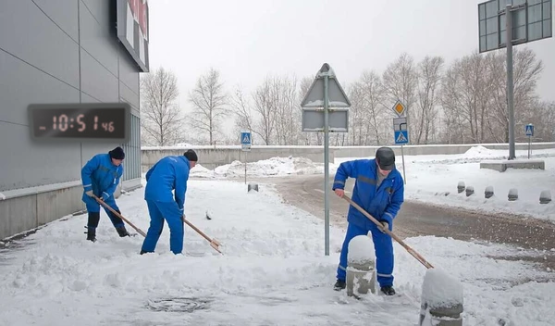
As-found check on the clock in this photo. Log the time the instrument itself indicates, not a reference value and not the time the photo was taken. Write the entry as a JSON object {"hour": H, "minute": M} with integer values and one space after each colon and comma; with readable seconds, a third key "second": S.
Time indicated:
{"hour": 10, "minute": 51, "second": 46}
